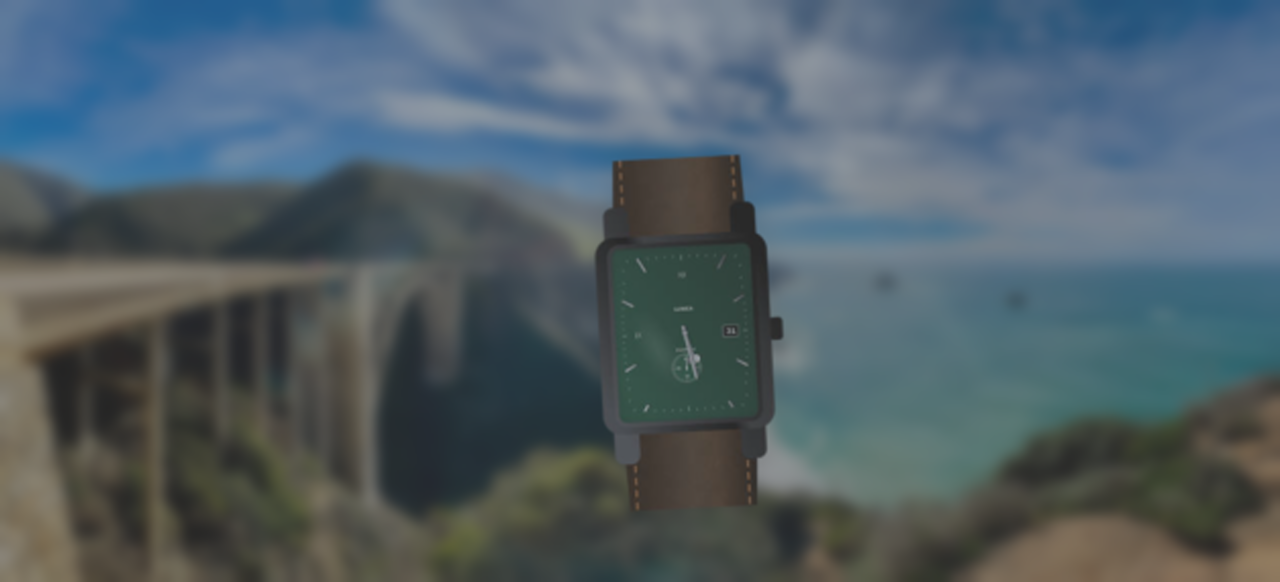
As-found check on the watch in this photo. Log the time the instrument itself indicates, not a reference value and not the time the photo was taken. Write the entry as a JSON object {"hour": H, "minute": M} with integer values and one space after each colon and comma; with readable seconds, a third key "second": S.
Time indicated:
{"hour": 5, "minute": 28}
